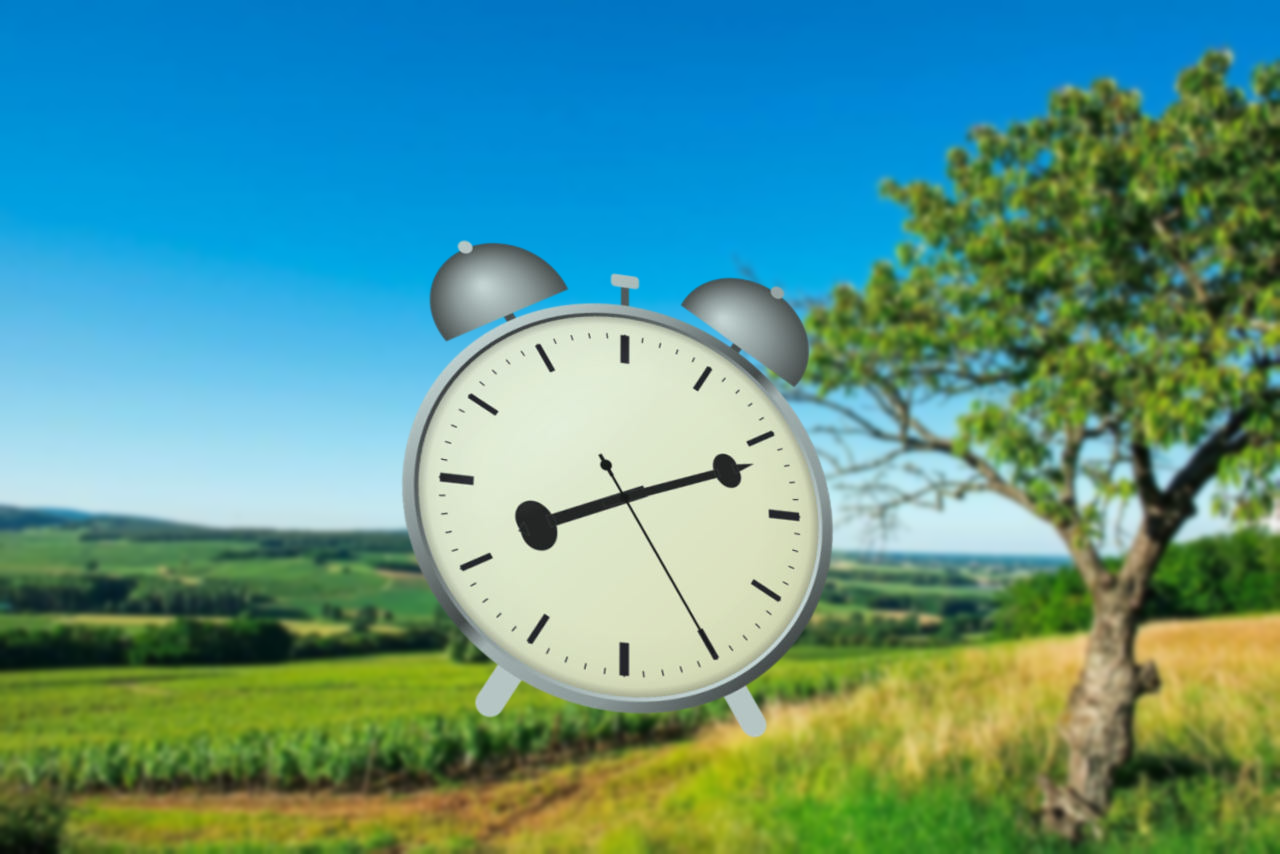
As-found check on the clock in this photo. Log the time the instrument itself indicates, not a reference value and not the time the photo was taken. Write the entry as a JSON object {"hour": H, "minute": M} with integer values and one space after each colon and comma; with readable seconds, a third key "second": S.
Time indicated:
{"hour": 8, "minute": 11, "second": 25}
